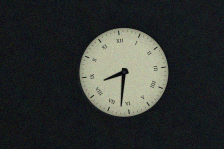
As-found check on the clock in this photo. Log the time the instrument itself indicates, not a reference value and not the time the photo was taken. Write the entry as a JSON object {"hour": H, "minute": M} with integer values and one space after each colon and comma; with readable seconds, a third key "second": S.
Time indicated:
{"hour": 8, "minute": 32}
